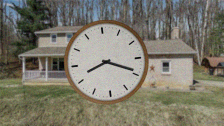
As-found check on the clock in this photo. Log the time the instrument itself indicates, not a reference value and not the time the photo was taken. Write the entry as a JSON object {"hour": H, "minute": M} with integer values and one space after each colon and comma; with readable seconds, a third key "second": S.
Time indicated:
{"hour": 8, "minute": 19}
